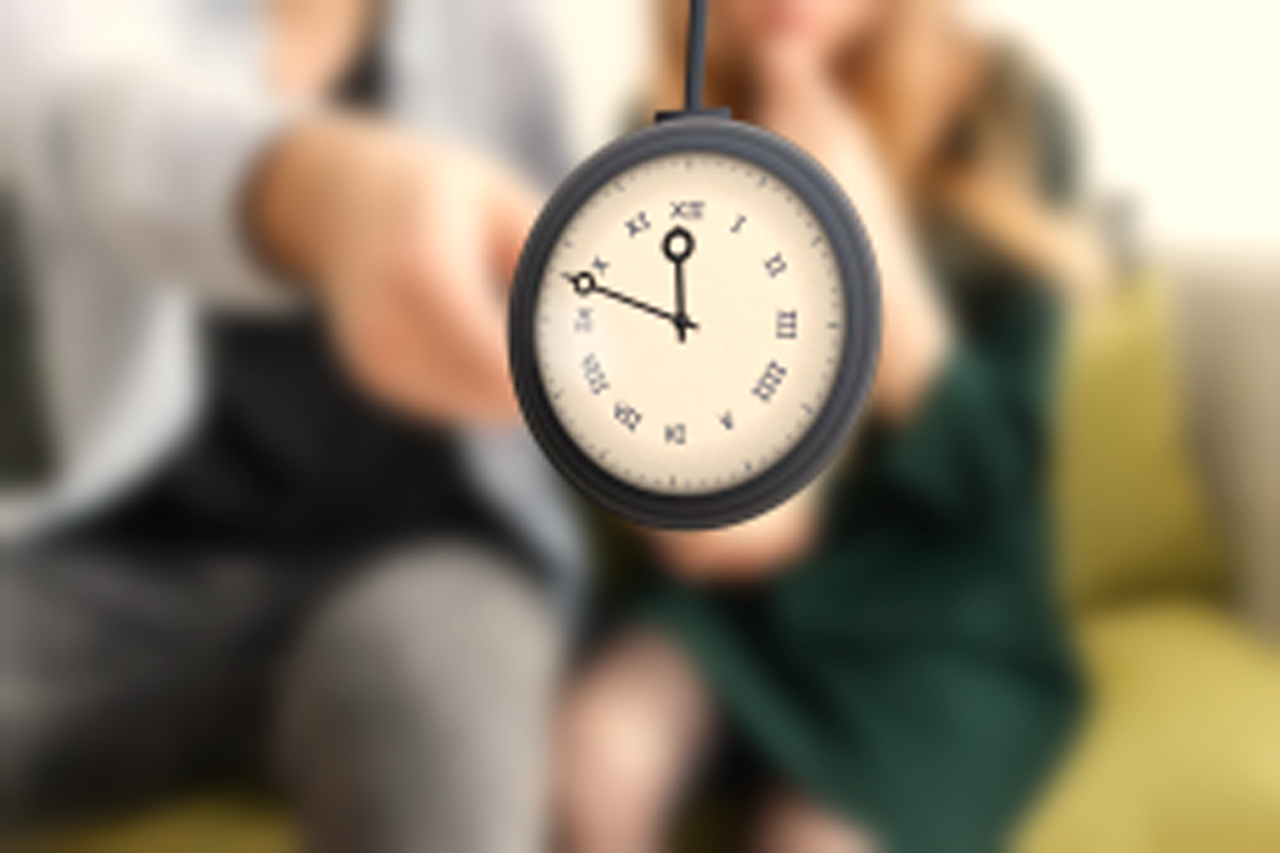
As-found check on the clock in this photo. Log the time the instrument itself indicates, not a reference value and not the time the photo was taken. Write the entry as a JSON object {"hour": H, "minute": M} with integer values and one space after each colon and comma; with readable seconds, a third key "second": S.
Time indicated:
{"hour": 11, "minute": 48}
